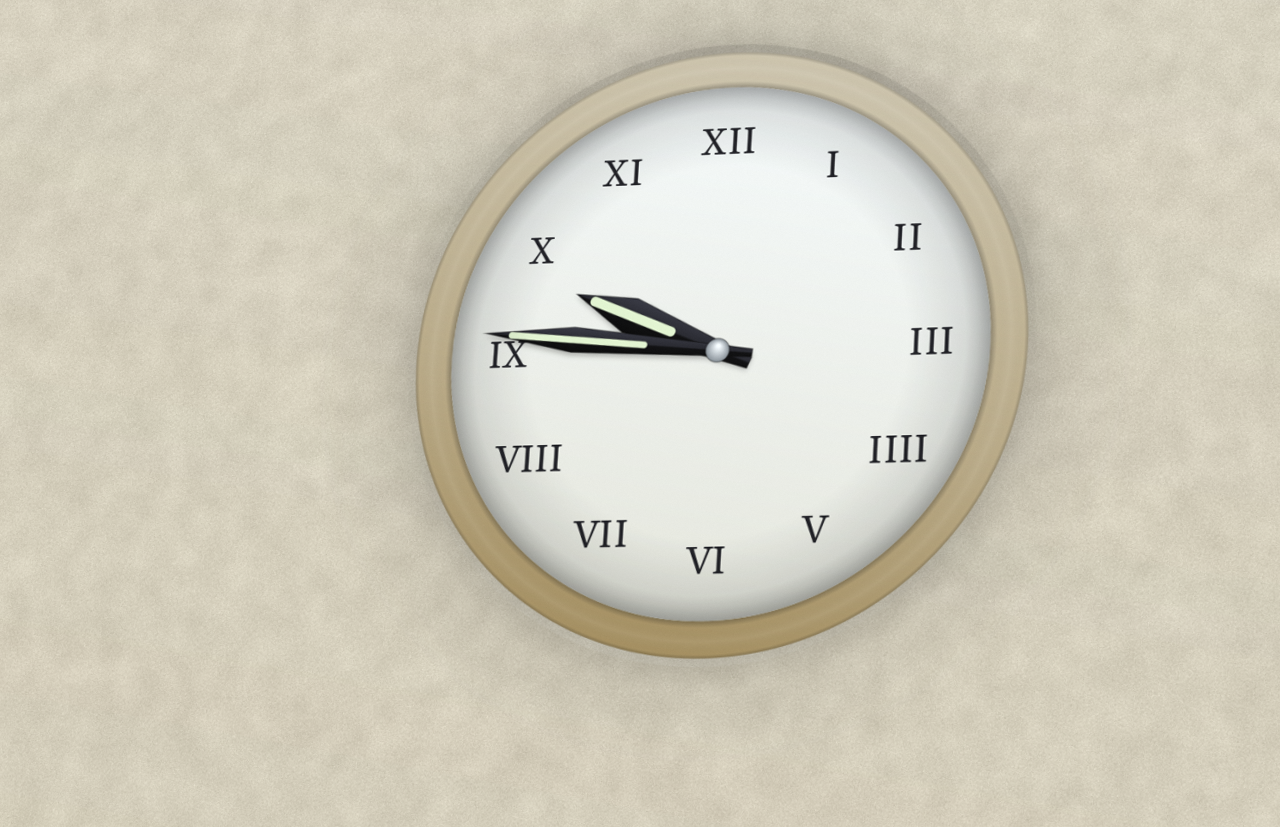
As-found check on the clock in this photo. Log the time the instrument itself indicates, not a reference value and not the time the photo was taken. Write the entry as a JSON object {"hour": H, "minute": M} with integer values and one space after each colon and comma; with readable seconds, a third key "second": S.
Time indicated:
{"hour": 9, "minute": 46}
